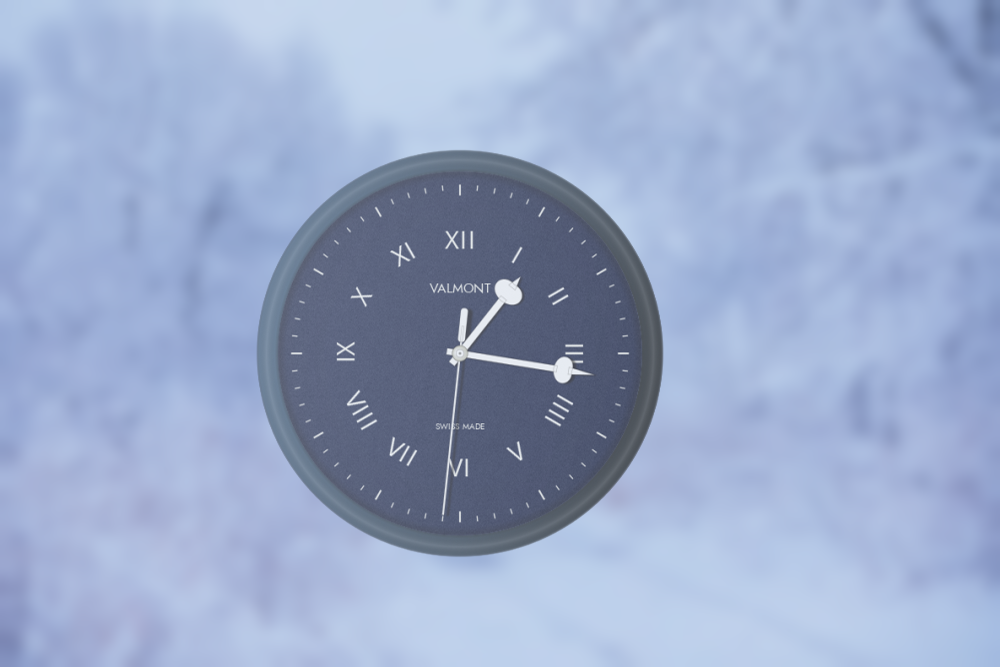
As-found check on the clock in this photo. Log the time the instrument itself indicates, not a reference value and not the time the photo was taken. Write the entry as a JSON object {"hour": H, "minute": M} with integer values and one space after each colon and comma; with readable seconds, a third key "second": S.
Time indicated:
{"hour": 1, "minute": 16, "second": 31}
